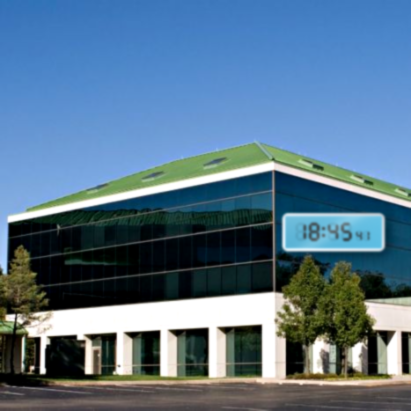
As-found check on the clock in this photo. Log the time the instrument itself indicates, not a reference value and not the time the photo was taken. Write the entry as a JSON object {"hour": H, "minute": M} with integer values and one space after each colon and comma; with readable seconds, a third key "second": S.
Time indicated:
{"hour": 18, "minute": 45}
